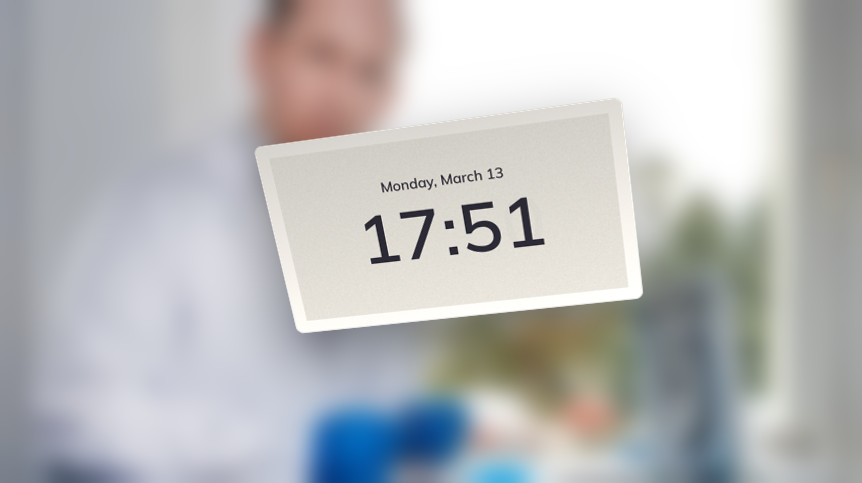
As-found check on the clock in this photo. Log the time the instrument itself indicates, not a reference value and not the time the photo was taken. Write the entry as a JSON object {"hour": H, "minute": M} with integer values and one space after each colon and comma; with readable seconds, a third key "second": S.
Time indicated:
{"hour": 17, "minute": 51}
